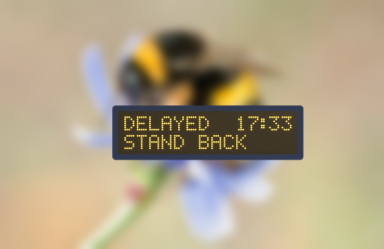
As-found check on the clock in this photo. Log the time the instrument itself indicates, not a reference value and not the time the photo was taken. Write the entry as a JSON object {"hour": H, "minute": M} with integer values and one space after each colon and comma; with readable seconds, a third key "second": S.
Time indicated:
{"hour": 17, "minute": 33}
